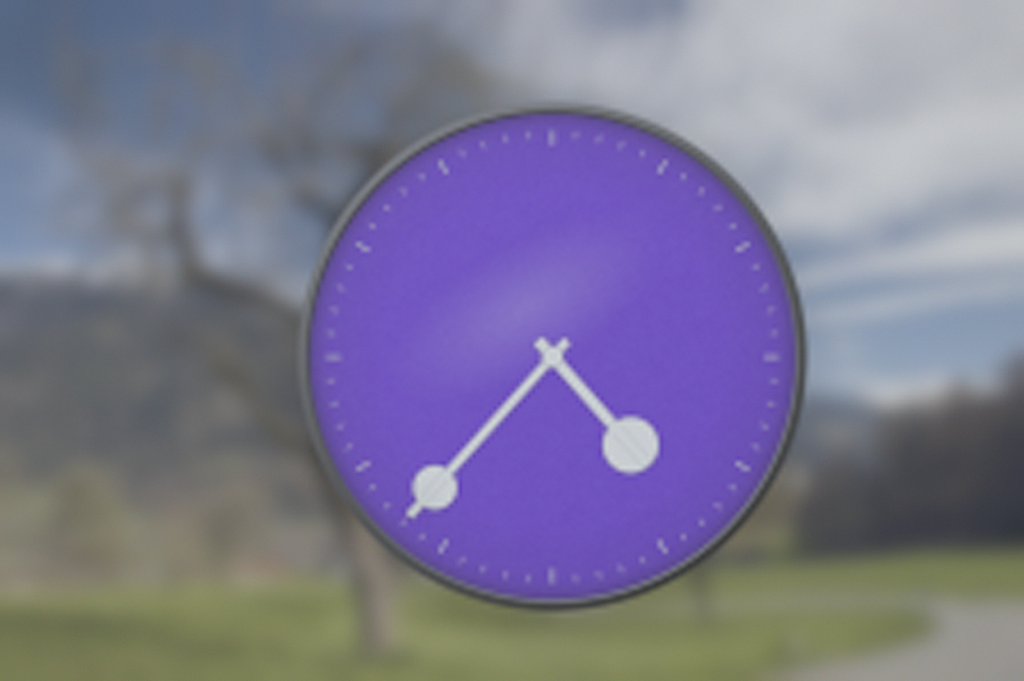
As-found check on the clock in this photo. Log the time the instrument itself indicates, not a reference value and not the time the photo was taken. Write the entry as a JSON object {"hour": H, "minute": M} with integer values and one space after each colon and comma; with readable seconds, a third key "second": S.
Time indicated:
{"hour": 4, "minute": 37}
